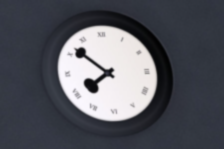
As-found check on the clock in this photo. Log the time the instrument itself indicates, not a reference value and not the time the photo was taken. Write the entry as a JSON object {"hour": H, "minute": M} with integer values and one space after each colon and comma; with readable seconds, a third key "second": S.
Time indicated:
{"hour": 7, "minute": 52}
